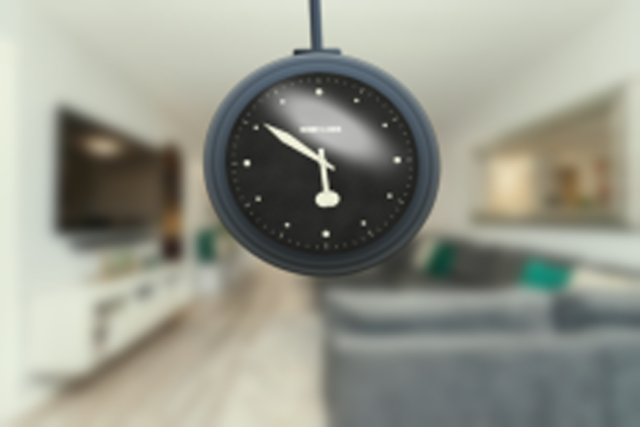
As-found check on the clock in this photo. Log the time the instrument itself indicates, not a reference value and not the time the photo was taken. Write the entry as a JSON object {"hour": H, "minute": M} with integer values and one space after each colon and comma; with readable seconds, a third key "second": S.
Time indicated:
{"hour": 5, "minute": 51}
